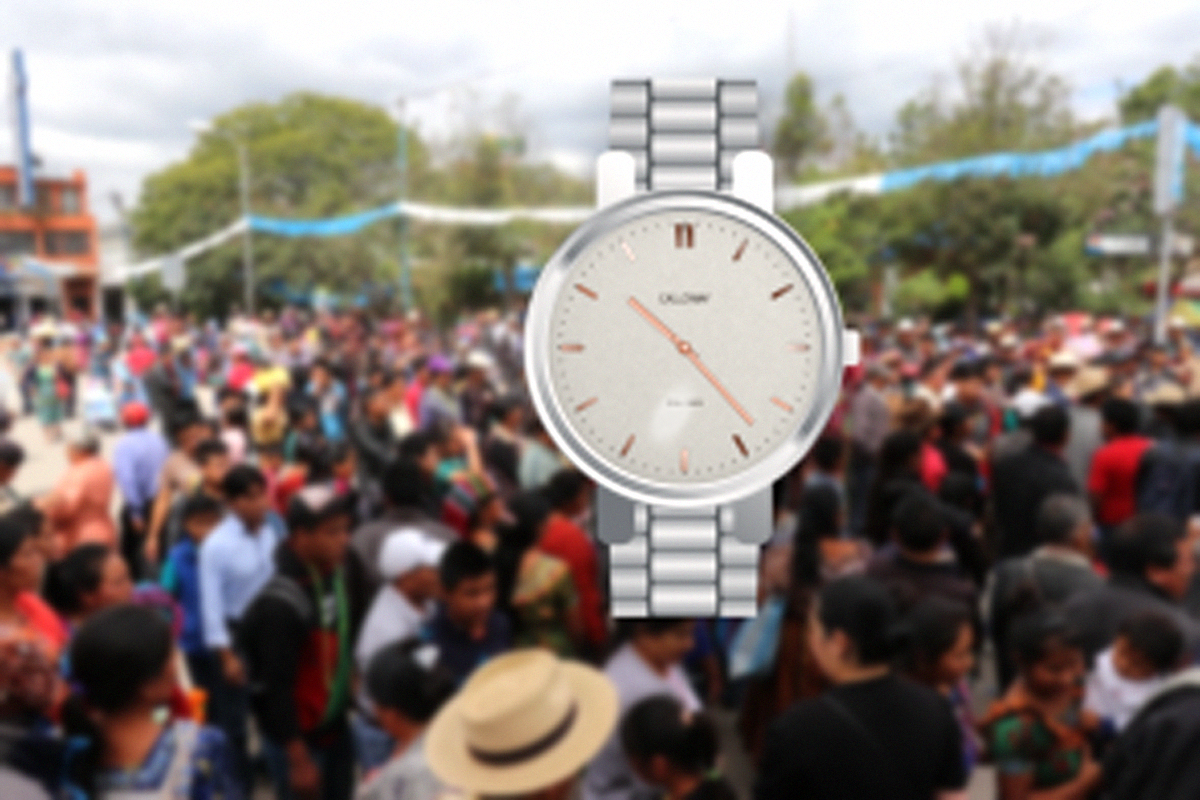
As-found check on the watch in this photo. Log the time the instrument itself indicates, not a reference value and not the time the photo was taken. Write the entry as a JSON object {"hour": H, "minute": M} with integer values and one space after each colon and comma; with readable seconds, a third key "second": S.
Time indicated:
{"hour": 10, "minute": 23}
